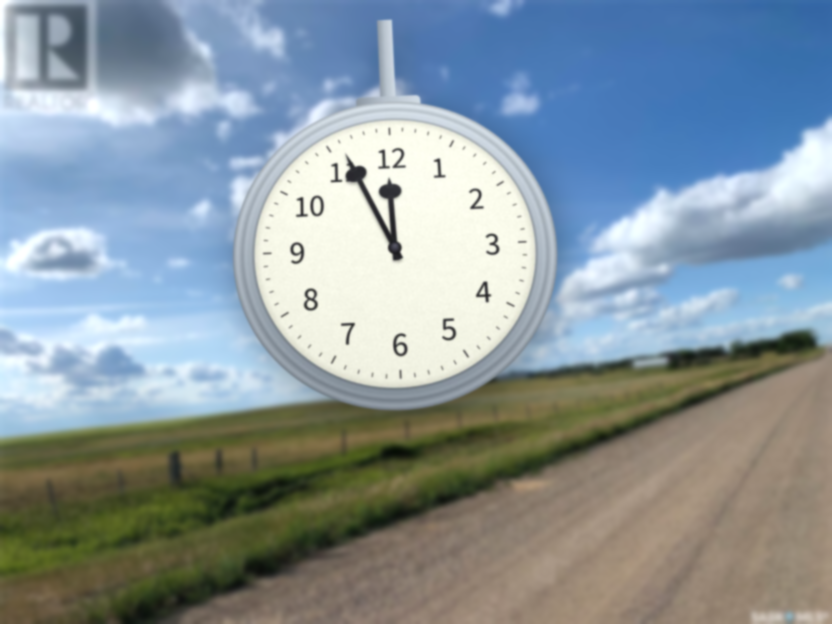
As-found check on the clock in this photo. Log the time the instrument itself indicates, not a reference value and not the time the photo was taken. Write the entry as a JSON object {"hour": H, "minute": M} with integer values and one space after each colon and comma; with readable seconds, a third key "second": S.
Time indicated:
{"hour": 11, "minute": 56}
